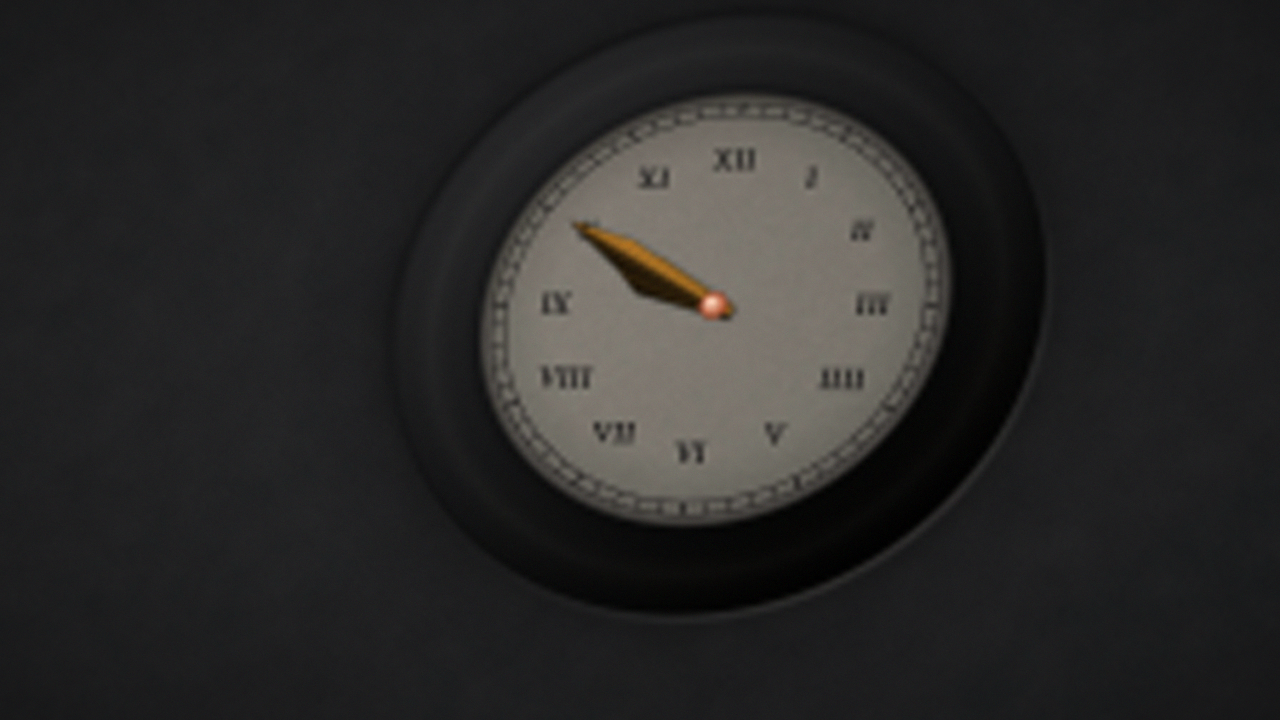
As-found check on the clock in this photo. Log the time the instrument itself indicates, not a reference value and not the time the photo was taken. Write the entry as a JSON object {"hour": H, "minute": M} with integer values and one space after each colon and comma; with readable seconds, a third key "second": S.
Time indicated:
{"hour": 9, "minute": 50}
